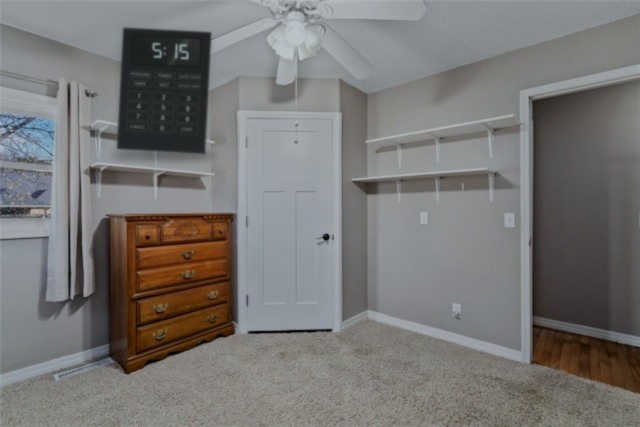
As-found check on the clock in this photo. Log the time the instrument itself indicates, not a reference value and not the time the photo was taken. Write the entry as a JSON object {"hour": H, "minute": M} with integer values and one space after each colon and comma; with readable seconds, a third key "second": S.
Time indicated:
{"hour": 5, "minute": 15}
